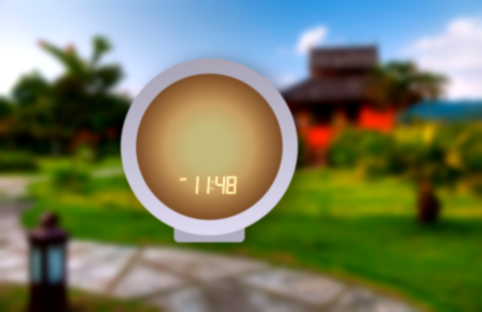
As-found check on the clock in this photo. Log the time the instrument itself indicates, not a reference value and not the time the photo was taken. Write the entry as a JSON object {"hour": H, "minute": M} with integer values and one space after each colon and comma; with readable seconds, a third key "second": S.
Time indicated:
{"hour": 11, "minute": 48}
